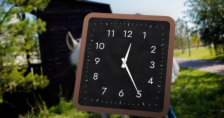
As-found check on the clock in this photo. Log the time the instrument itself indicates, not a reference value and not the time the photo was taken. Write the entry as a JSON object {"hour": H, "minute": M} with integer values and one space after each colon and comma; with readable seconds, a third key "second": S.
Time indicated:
{"hour": 12, "minute": 25}
